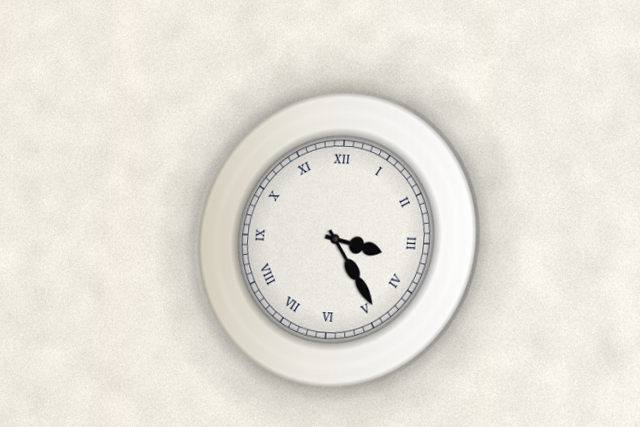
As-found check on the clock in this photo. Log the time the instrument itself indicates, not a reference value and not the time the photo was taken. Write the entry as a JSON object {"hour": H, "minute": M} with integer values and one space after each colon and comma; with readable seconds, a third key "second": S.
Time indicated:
{"hour": 3, "minute": 24}
